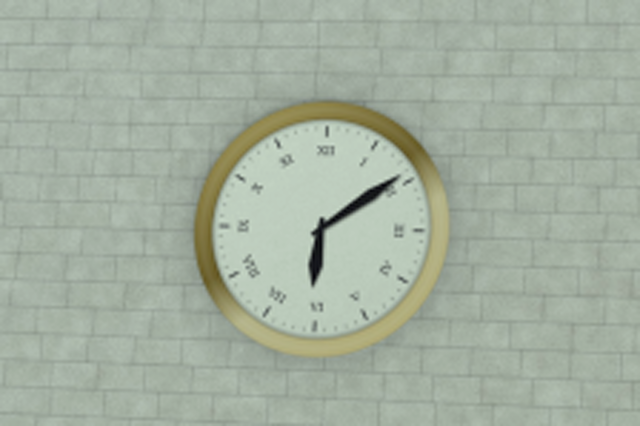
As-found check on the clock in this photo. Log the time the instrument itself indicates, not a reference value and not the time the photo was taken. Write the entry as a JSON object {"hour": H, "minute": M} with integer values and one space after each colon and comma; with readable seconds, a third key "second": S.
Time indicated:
{"hour": 6, "minute": 9}
